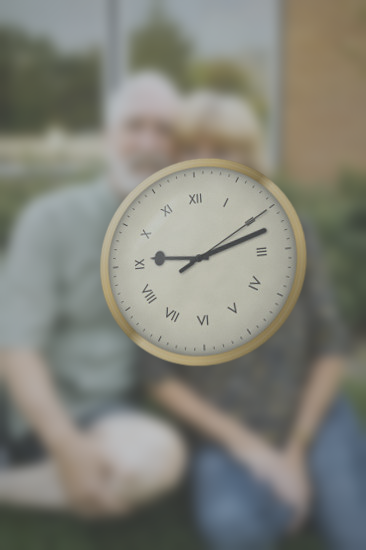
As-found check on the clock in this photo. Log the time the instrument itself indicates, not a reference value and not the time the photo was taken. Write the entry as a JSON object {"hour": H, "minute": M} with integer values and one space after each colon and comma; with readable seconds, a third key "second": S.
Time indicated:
{"hour": 9, "minute": 12, "second": 10}
